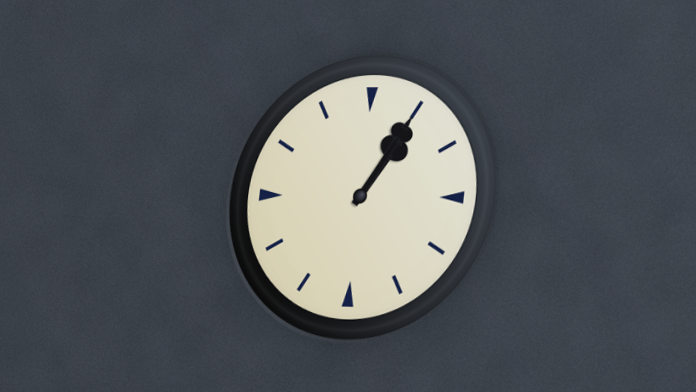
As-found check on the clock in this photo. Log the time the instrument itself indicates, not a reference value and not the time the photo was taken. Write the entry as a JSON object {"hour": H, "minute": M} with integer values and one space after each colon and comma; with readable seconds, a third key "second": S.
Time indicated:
{"hour": 1, "minute": 5}
